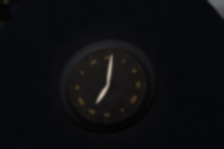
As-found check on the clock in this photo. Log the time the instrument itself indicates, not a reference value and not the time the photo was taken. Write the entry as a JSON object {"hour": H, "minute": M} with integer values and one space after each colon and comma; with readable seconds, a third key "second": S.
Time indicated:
{"hour": 7, "minute": 1}
